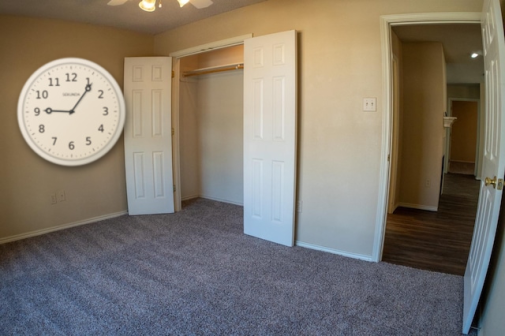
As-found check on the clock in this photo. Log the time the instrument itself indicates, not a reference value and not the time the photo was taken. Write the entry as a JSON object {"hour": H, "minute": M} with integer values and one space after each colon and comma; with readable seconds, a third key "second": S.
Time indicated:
{"hour": 9, "minute": 6}
